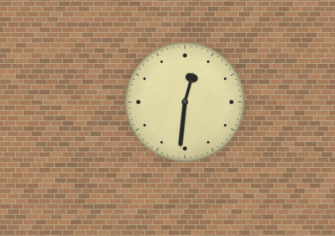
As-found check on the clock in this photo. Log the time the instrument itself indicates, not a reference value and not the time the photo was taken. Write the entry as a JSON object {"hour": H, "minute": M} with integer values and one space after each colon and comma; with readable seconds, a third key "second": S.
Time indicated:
{"hour": 12, "minute": 31}
